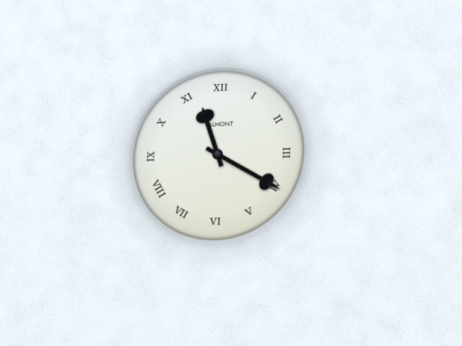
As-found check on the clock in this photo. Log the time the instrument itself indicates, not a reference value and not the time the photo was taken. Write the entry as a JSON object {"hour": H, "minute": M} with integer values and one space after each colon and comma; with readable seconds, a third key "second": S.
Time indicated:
{"hour": 11, "minute": 20}
